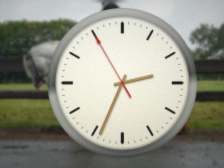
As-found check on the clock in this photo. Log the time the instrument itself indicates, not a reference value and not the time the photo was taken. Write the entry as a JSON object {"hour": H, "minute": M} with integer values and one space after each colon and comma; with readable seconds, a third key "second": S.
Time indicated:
{"hour": 2, "minute": 33, "second": 55}
